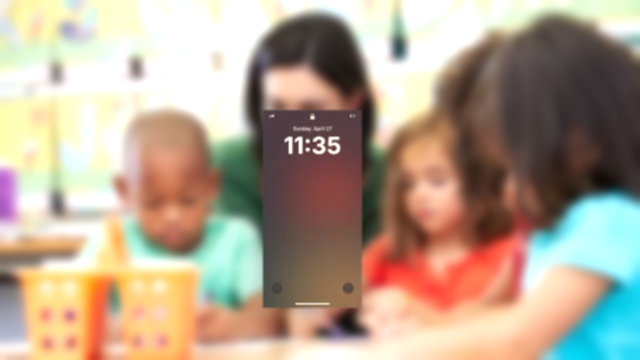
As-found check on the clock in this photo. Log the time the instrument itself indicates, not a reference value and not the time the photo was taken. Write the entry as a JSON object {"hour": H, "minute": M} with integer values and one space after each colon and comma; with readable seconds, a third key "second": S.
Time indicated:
{"hour": 11, "minute": 35}
